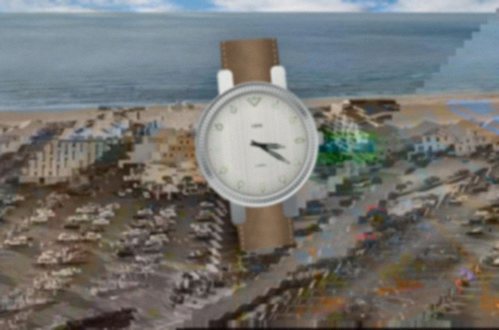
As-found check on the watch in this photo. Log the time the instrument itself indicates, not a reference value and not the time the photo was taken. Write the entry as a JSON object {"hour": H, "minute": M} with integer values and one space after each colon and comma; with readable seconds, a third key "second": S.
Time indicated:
{"hour": 3, "minute": 21}
